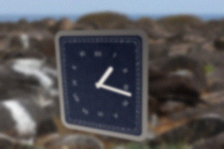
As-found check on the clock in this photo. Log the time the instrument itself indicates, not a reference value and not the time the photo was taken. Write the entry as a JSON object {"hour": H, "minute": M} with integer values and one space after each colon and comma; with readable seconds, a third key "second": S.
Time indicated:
{"hour": 1, "minute": 17}
